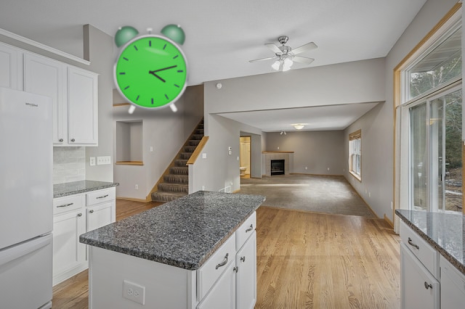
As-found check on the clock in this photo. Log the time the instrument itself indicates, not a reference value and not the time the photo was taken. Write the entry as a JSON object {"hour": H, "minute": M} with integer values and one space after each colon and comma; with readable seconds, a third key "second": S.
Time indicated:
{"hour": 4, "minute": 13}
